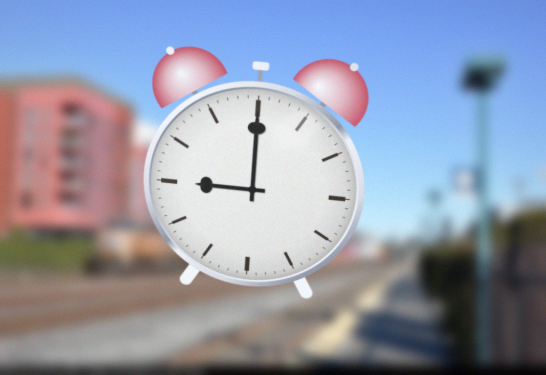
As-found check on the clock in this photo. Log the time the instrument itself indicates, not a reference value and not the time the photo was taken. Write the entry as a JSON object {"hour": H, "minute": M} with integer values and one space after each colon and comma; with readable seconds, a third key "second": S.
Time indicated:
{"hour": 9, "minute": 0}
